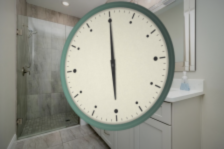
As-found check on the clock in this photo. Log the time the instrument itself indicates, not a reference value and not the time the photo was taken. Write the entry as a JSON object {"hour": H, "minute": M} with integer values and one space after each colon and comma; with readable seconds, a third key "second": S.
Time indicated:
{"hour": 6, "minute": 0}
